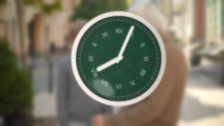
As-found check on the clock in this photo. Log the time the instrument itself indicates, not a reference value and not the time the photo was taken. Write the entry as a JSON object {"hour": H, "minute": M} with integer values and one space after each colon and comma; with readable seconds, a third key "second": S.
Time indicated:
{"hour": 8, "minute": 4}
